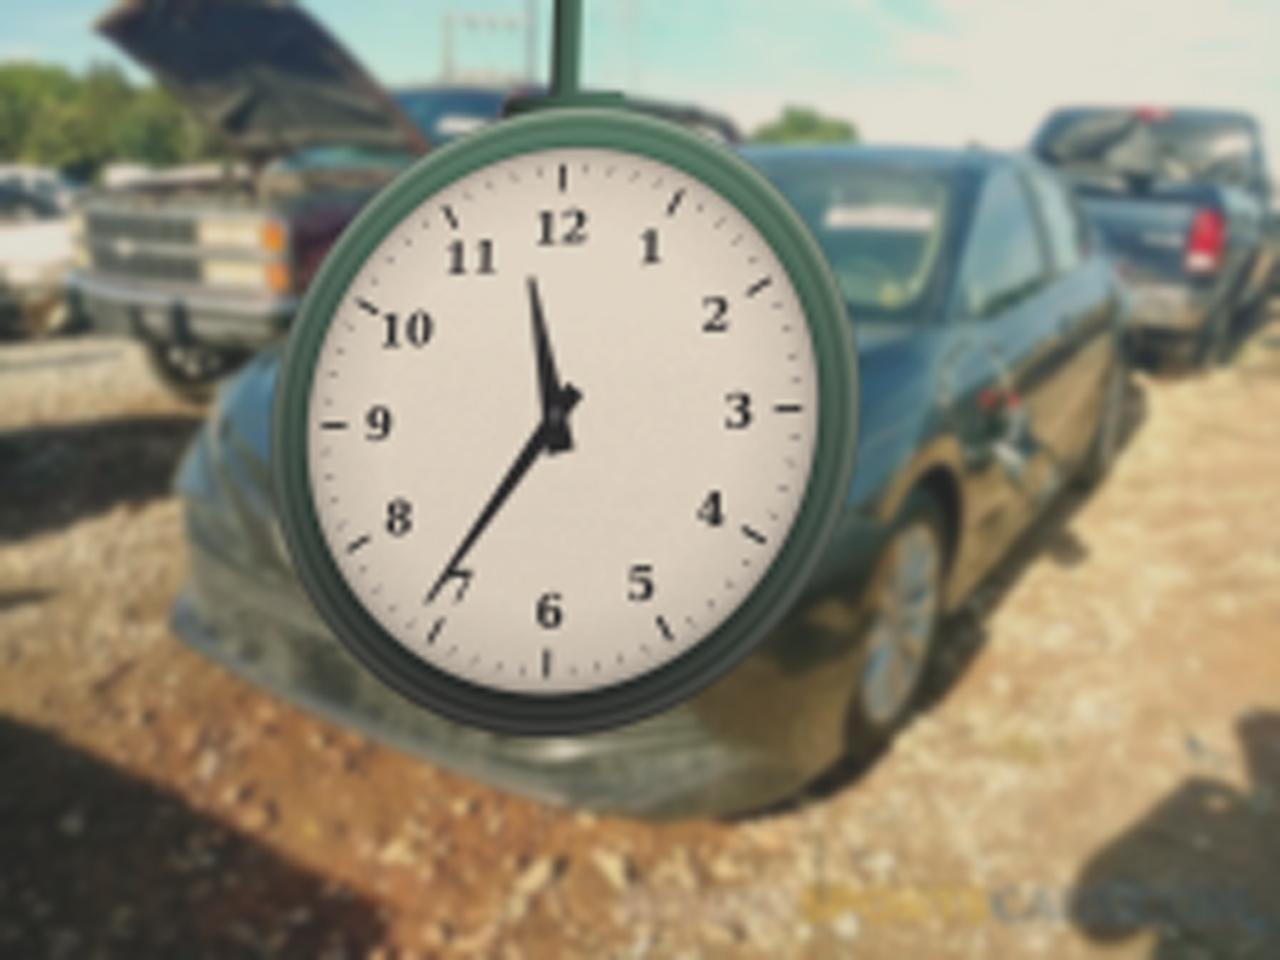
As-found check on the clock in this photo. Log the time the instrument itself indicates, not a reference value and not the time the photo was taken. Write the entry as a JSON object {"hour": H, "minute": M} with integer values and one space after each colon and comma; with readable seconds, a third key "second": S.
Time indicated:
{"hour": 11, "minute": 36}
